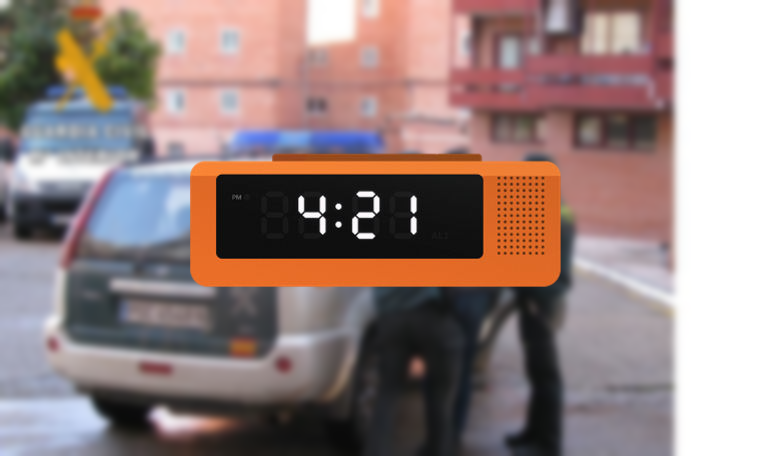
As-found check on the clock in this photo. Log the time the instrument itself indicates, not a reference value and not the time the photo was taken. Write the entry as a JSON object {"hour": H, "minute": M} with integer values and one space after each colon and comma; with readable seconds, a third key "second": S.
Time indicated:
{"hour": 4, "minute": 21}
